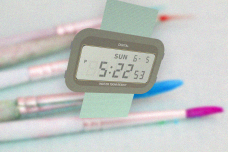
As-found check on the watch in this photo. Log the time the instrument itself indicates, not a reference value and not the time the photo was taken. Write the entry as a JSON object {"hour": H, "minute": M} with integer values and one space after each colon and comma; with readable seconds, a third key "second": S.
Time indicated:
{"hour": 5, "minute": 22, "second": 53}
